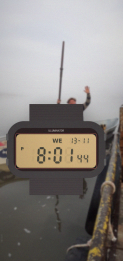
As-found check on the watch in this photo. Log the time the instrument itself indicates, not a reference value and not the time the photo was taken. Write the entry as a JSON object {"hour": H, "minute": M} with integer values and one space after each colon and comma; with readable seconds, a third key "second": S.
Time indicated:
{"hour": 8, "minute": 1, "second": 44}
